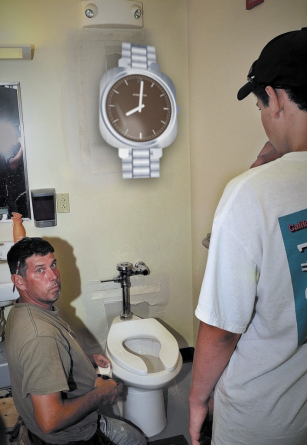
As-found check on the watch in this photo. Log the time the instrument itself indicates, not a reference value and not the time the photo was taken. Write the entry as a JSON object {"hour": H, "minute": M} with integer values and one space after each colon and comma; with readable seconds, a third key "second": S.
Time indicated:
{"hour": 8, "minute": 1}
